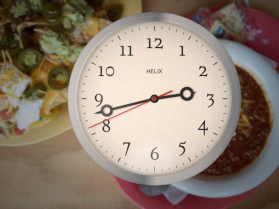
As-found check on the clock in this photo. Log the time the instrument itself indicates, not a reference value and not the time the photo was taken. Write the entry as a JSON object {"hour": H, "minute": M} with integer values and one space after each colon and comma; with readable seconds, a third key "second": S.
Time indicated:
{"hour": 2, "minute": 42, "second": 41}
